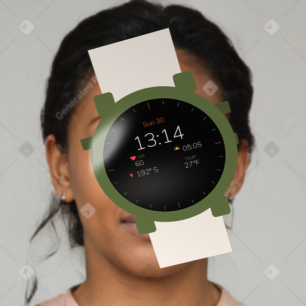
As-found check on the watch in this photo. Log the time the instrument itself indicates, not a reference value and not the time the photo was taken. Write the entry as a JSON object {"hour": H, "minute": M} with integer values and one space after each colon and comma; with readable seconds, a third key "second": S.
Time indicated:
{"hour": 13, "minute": 14}
